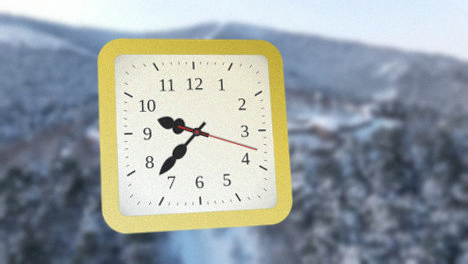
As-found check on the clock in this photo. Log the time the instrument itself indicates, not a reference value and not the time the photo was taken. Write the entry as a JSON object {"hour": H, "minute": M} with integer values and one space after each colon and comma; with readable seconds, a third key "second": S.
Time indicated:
{"hour": 9, "minute": 37, "second": 18}
